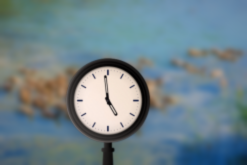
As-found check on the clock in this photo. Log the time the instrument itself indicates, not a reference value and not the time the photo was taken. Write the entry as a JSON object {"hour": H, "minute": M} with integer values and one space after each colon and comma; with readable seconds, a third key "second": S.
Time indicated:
{"hour": 4, "minute": 59}
